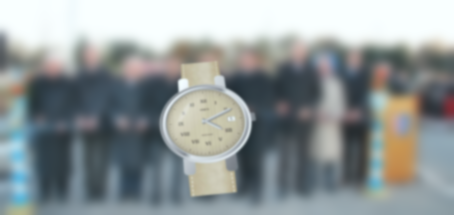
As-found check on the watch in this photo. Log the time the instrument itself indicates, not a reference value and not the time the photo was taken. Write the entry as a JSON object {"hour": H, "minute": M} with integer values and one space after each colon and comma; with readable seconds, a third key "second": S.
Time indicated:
{"hour": 4, "minute": 11}
